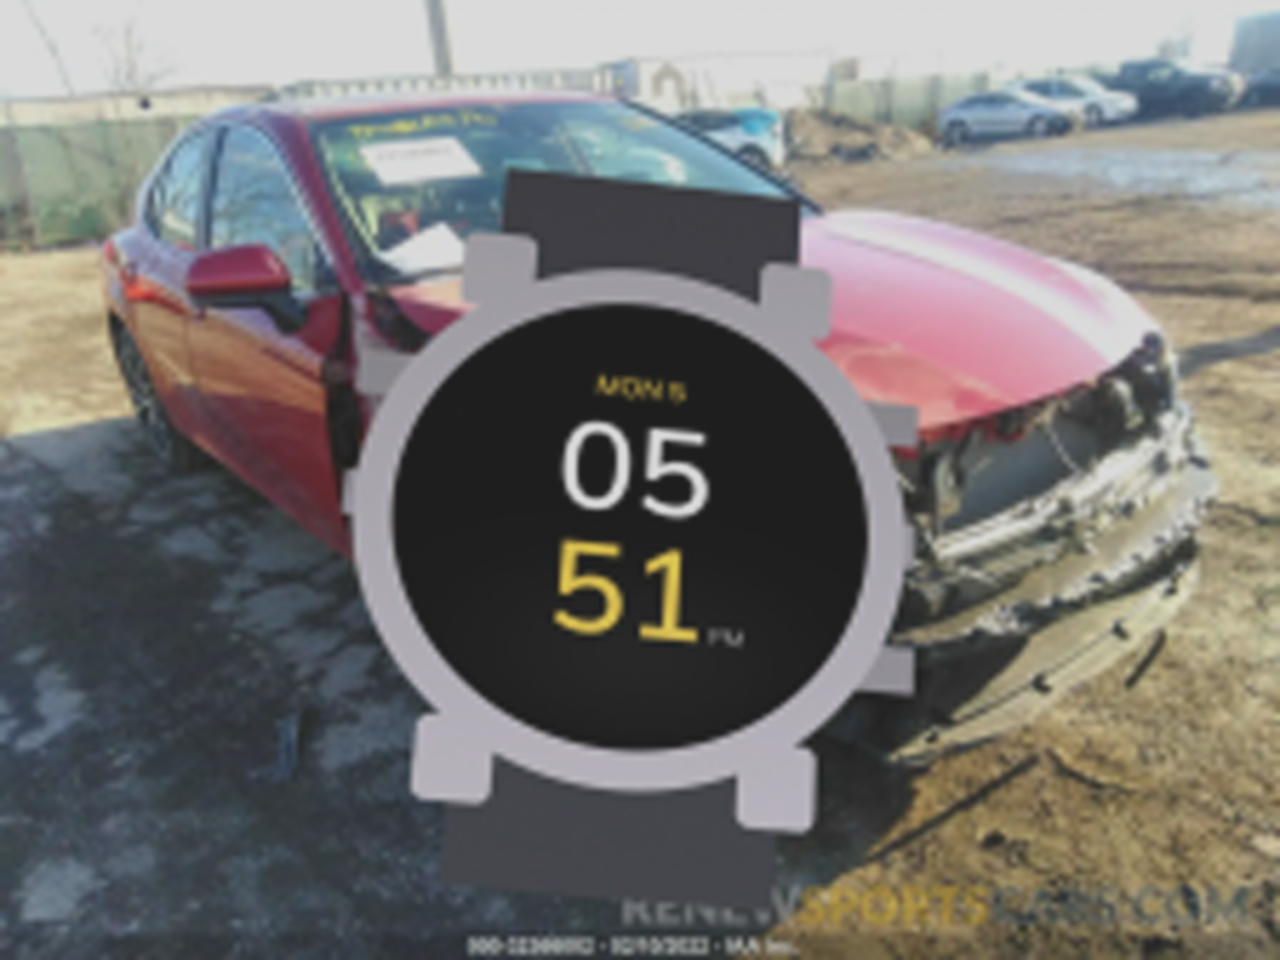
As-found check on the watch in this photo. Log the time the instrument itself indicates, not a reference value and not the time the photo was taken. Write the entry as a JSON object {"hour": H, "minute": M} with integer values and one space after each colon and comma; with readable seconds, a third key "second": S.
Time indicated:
{"hour": 5, "minute": 51}
